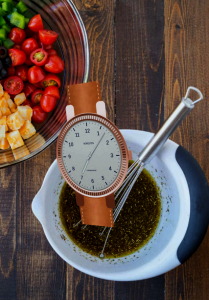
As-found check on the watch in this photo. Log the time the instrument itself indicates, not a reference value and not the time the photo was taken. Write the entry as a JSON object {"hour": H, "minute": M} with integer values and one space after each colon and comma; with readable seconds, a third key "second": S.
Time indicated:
{"hour": 7, "minute": 7}
